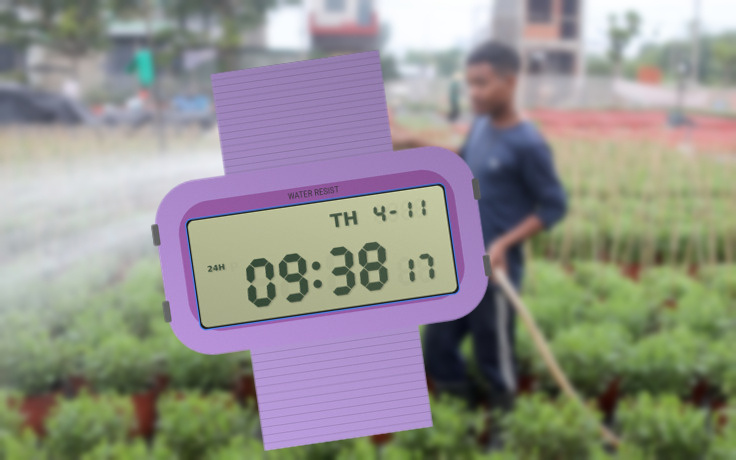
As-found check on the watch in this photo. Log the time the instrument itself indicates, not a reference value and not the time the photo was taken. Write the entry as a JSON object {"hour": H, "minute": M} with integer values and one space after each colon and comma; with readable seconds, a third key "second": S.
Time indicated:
{"hour": 9, "minute": 38, "second": 17}
